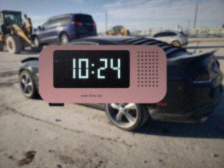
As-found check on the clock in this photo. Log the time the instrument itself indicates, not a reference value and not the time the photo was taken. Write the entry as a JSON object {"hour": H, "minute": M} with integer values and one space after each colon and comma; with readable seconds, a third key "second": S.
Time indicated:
{"hour": 10, "minute": 24}
